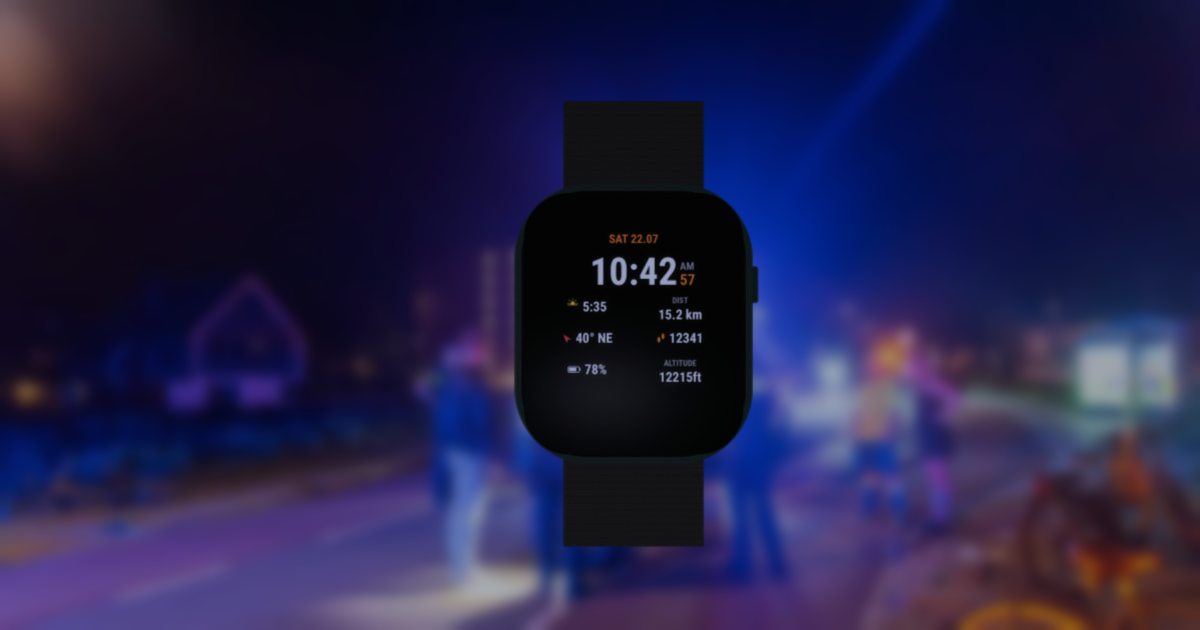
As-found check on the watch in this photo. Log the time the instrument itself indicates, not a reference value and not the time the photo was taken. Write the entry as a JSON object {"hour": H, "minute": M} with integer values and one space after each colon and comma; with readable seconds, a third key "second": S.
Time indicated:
{"hour": 10, "minute": 42, "second": 57}
